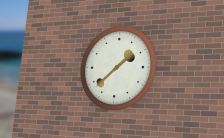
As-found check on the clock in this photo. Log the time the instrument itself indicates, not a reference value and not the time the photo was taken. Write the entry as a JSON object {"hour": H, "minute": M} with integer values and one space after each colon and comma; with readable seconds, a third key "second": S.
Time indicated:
{"hour": 1, "minute": 38}
